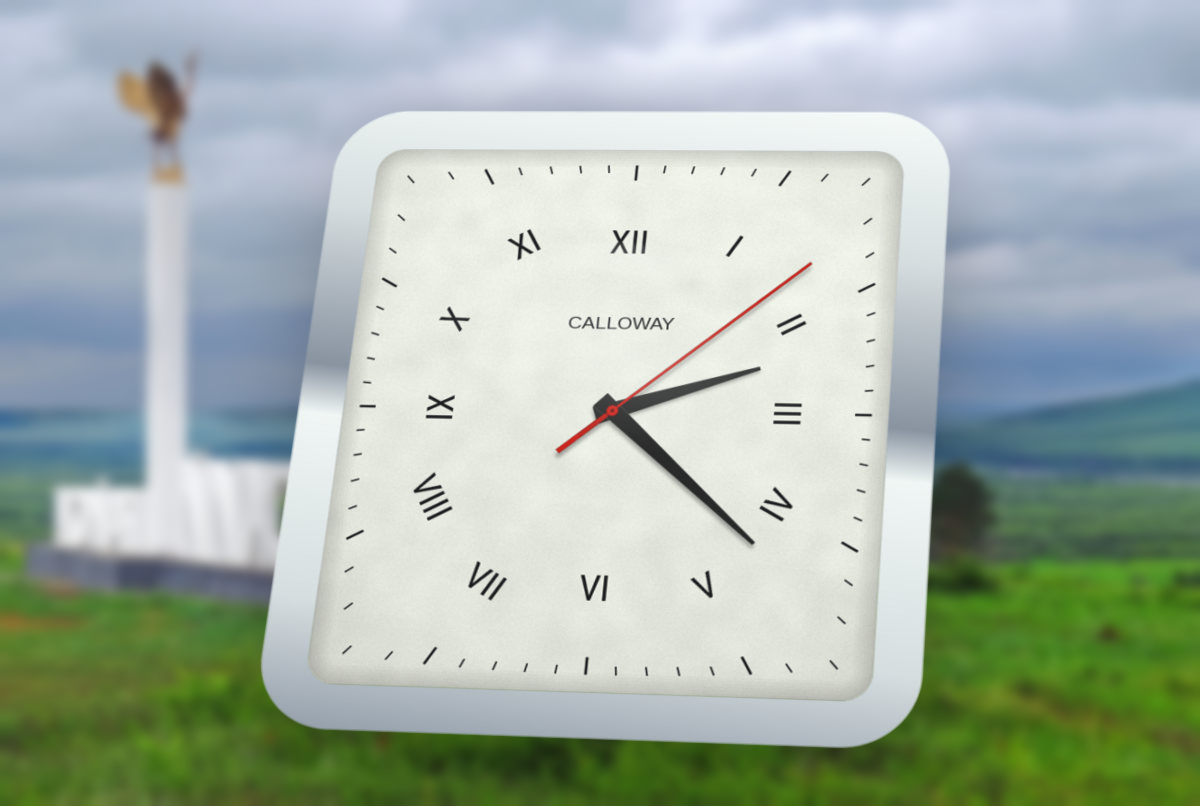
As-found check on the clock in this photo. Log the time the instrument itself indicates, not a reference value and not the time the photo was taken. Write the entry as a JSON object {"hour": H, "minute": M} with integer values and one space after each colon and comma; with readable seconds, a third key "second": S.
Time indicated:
{"hour": 2, "minute": 22, "second": 8}
